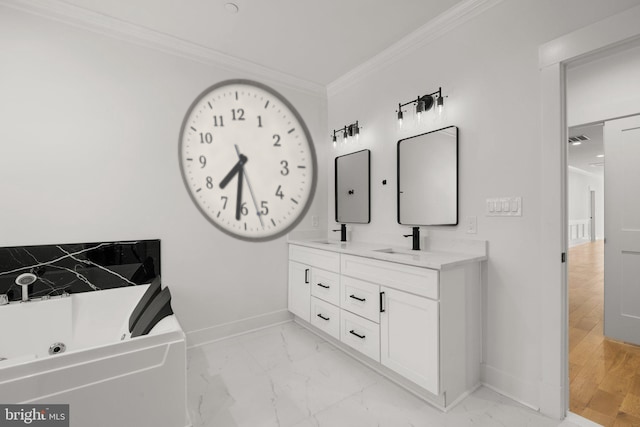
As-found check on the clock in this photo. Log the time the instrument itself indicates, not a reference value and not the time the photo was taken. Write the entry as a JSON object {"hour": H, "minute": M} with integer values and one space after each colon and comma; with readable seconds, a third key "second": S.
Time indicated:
{"hour": 7, "minute": 31, "second": 27}
